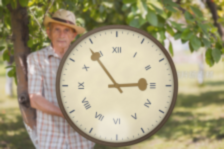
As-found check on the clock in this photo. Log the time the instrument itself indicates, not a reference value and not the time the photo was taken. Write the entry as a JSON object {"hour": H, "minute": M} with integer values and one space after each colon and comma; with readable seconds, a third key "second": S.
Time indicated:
{"hour": 2, "minute": 54}
